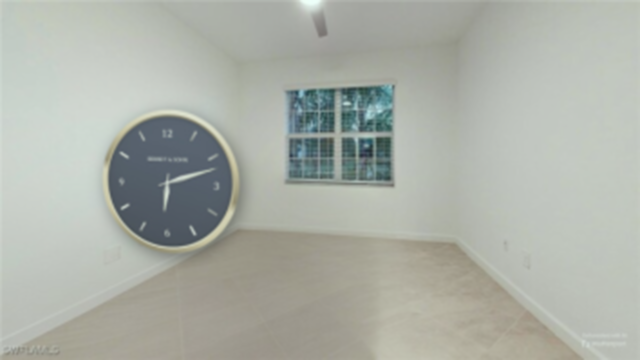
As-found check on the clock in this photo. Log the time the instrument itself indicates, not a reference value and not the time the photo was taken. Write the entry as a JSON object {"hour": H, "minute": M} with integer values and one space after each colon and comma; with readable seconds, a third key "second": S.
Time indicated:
{"hour": 6, "minute": 12}
